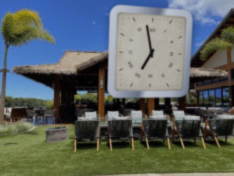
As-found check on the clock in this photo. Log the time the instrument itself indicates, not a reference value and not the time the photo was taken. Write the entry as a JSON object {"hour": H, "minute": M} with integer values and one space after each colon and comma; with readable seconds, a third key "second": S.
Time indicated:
{"hour": 6, "minute": 58}
